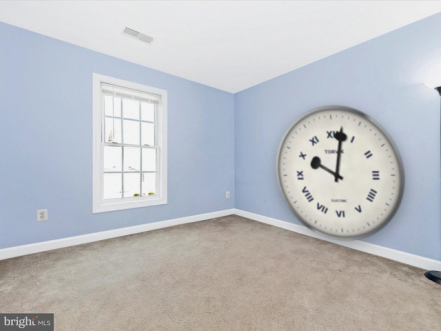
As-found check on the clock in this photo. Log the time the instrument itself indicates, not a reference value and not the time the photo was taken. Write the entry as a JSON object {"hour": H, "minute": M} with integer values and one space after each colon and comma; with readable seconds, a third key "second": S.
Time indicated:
{"hour": 10, "minute": 2}
